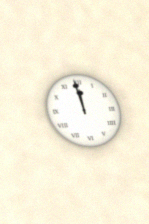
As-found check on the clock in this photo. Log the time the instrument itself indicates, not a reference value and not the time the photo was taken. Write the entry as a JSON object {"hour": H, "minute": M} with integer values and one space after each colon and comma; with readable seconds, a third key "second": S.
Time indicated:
{"hour": 11, "minute": 59}
